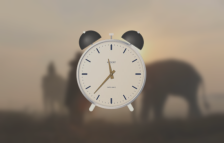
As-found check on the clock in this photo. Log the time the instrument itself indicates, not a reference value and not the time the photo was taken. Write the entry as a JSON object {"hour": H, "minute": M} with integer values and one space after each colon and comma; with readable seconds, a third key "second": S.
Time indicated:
{"hour": 11, "minute": 37}
